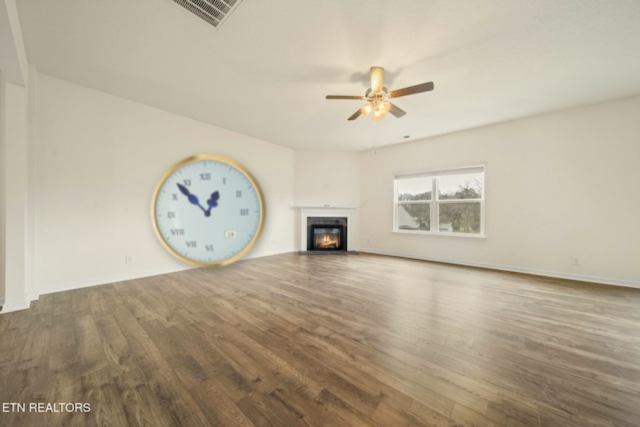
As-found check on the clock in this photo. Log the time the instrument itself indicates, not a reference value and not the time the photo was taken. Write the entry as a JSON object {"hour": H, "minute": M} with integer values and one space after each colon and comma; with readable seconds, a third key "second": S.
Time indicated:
{"hour": 12, "minute": 53}
